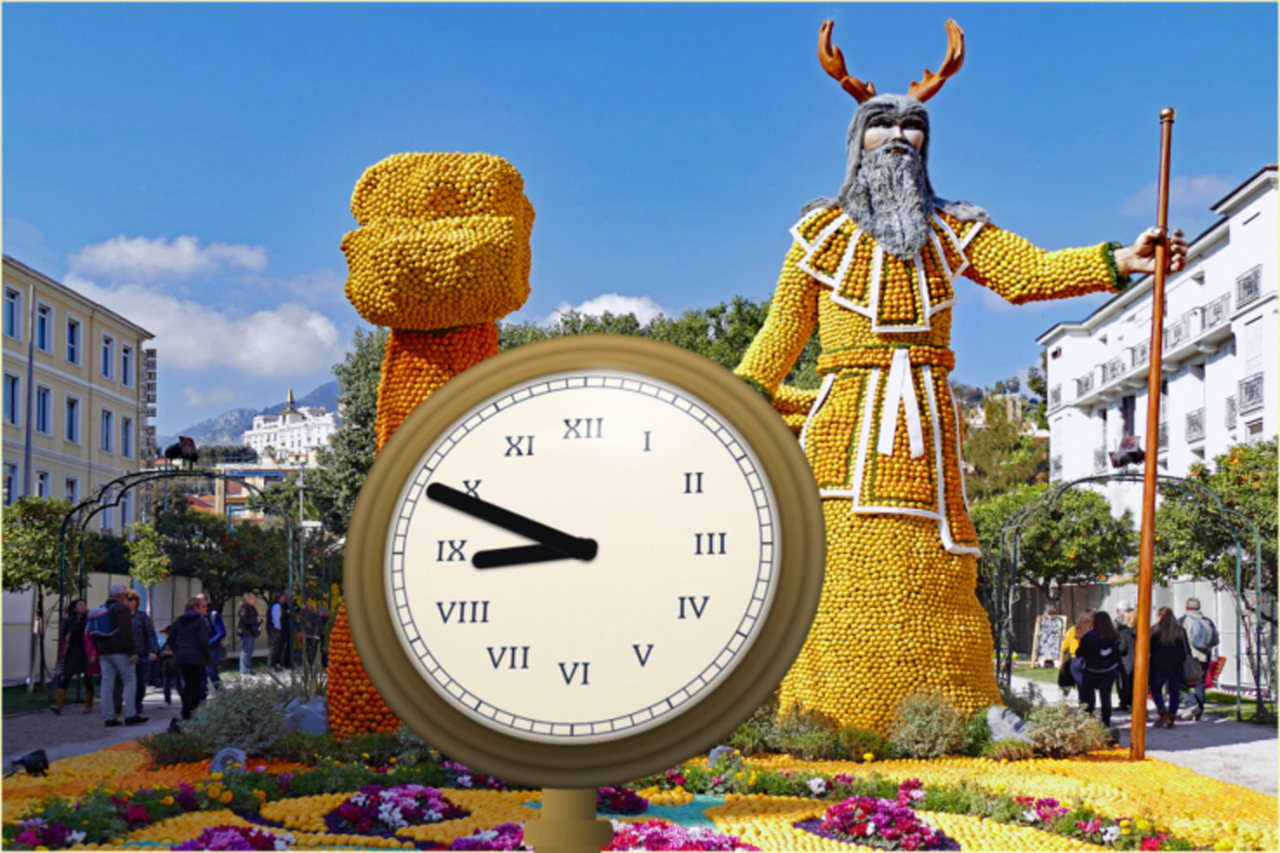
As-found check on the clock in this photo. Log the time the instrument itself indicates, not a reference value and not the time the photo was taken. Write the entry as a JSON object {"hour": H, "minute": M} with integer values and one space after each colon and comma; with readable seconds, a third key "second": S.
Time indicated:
{"hour": 8, "minute": 49}
